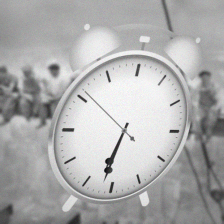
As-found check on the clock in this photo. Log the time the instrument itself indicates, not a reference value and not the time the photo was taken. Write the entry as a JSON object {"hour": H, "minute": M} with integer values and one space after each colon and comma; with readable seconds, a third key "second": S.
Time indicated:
{"hour": 6, "minute": 31, "second": 51}
